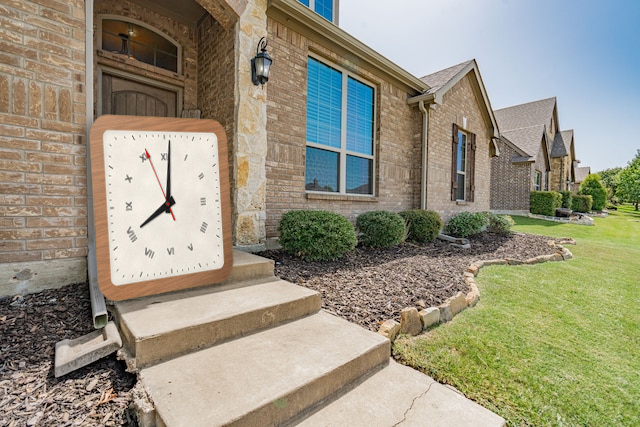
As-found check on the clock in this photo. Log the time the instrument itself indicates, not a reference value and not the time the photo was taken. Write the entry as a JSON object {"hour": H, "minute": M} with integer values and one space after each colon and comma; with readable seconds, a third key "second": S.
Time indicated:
{"hour": 8, "minute": 0, "second": 56}
